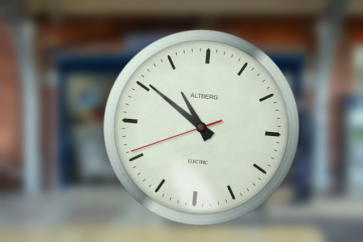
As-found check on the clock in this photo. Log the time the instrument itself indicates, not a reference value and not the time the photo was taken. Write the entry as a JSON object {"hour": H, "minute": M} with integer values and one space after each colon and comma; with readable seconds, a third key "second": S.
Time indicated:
{"hour": 10, "minute": 50, "second": 41}
